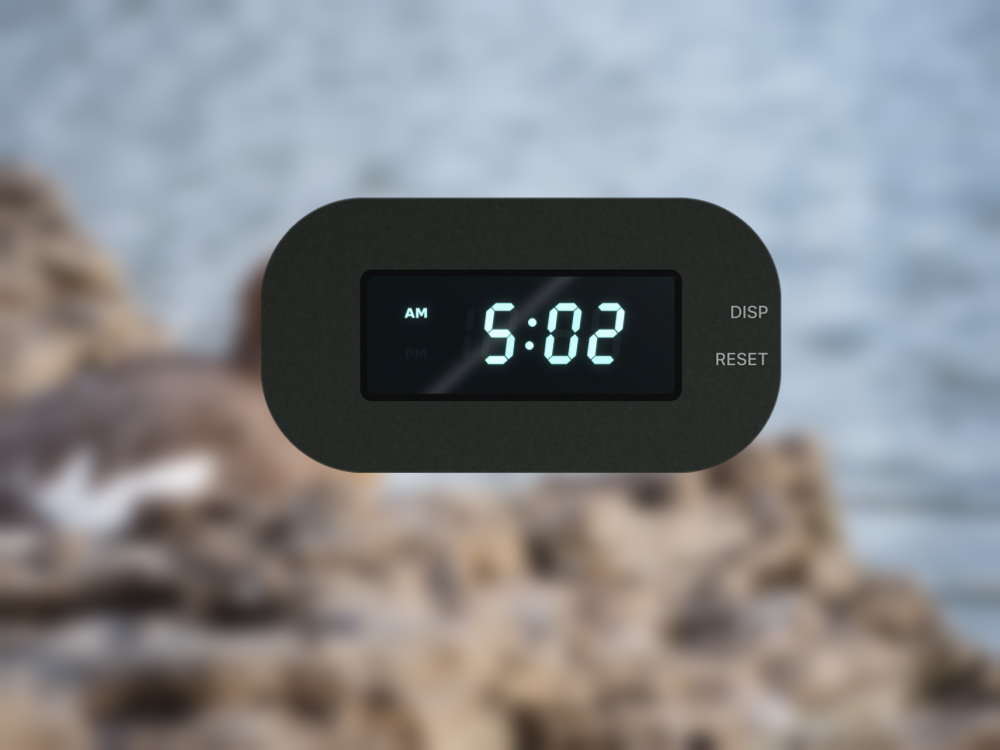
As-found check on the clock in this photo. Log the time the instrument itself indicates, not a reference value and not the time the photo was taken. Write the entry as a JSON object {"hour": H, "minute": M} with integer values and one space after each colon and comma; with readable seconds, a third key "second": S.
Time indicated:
{"hour": 5, "minute": 2}
